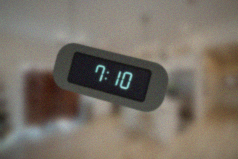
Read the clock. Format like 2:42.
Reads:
7:10
